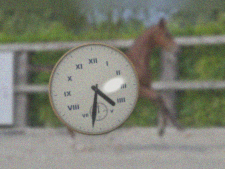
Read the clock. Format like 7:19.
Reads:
4:32
